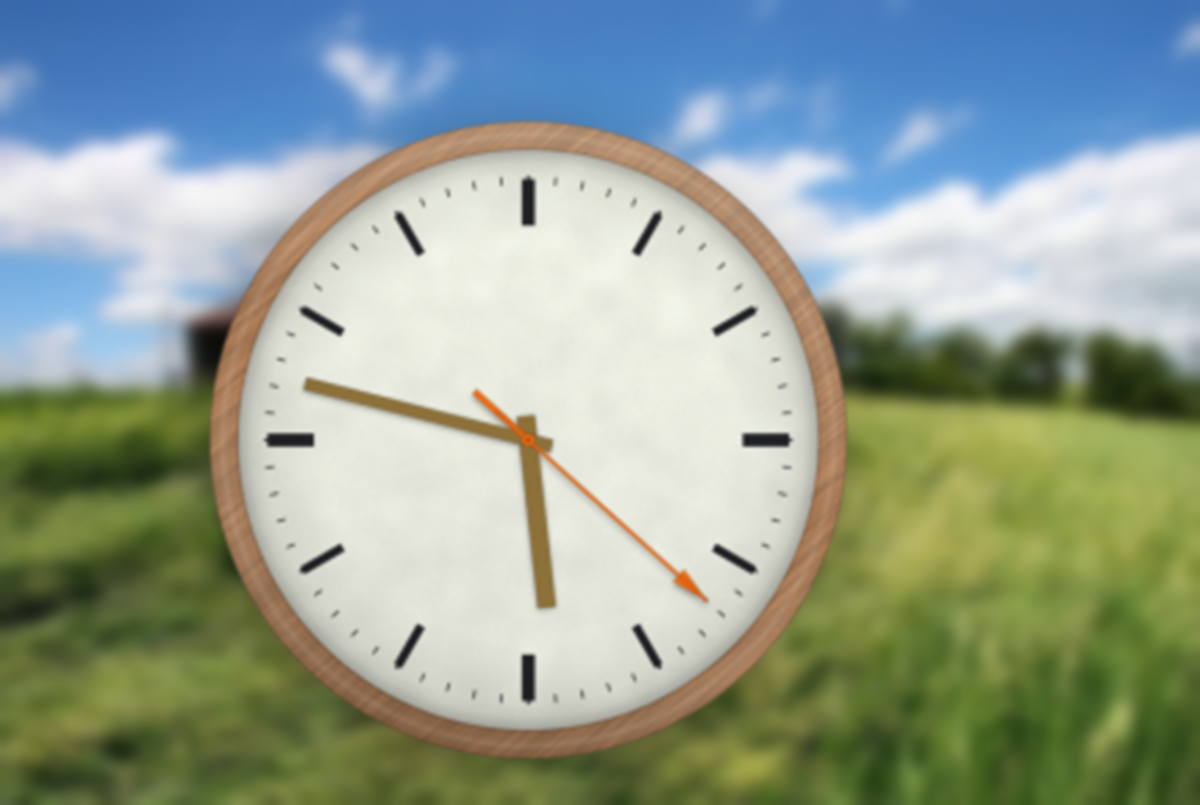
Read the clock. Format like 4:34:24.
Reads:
5:47:22
